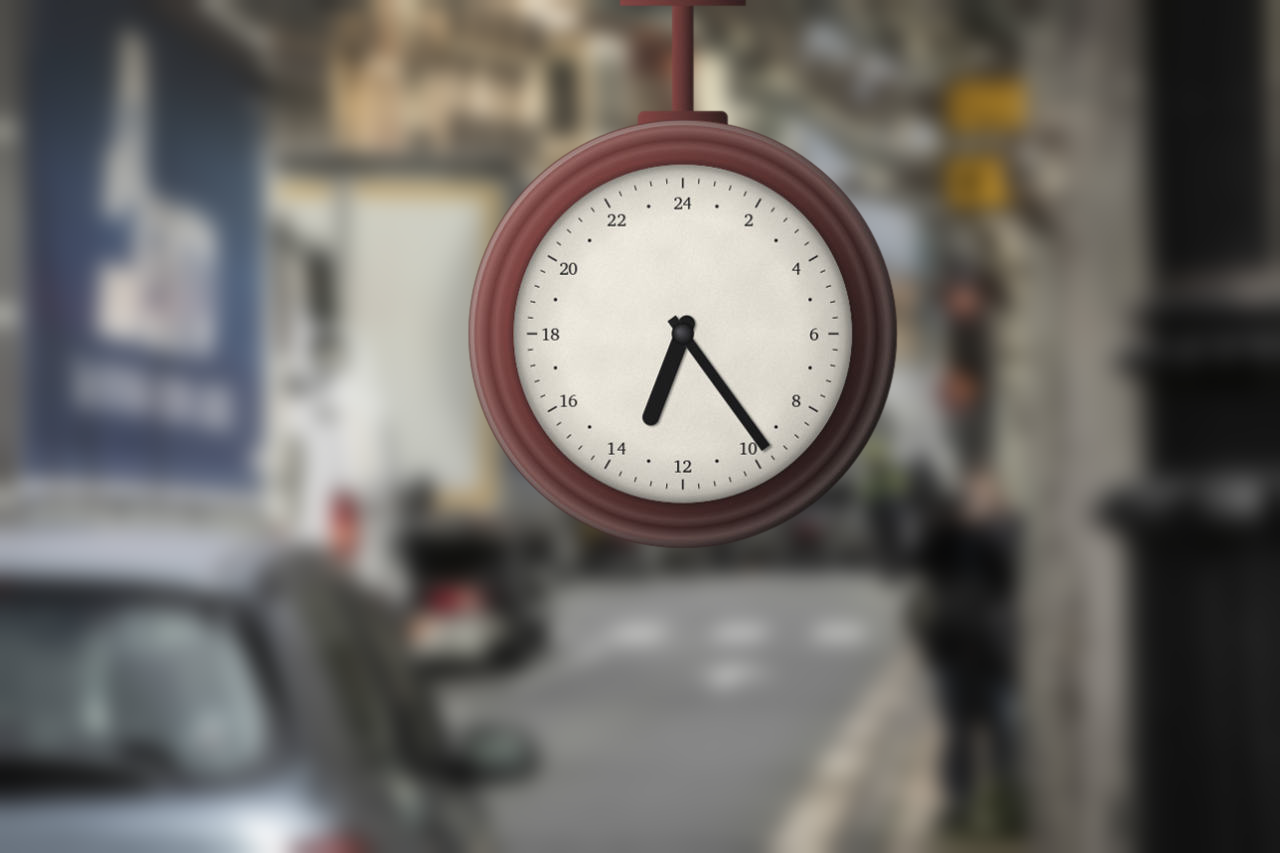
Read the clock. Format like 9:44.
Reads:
13:24
